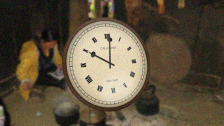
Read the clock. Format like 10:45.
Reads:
10:01
